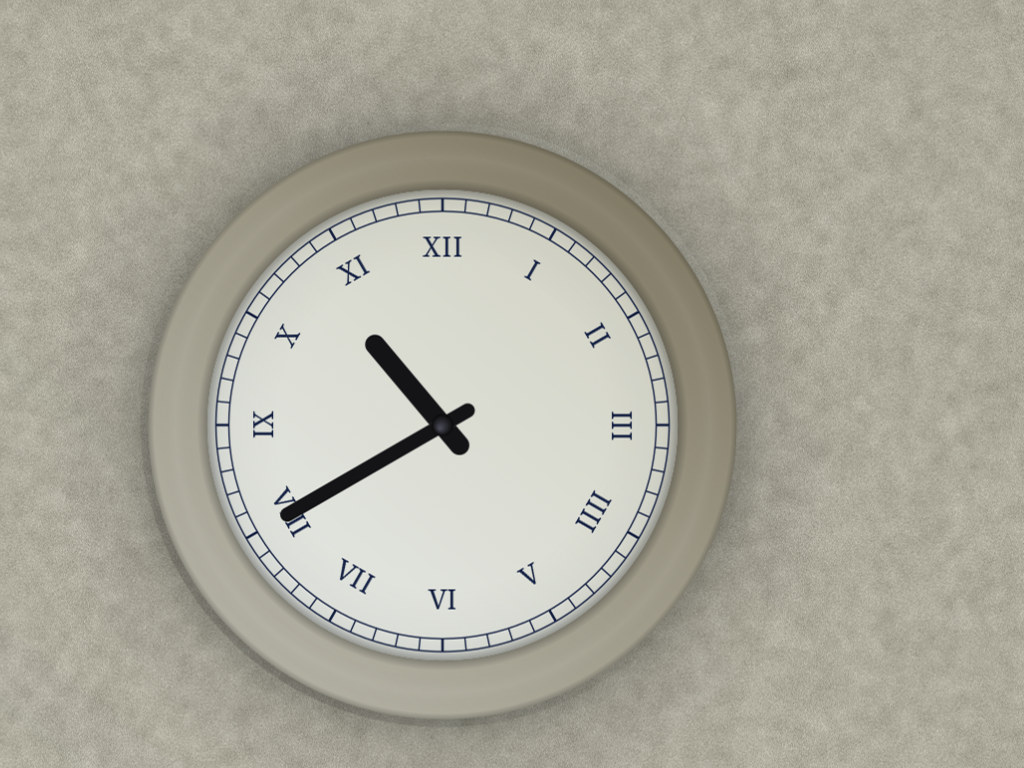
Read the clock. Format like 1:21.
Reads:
10:40
